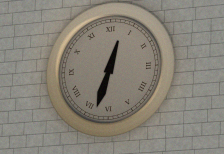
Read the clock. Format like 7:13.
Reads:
12:33
